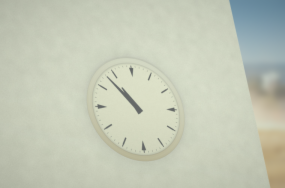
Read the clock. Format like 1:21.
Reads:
10:53
